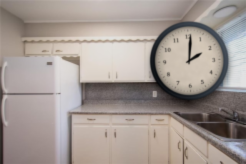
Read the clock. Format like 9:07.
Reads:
2:01
